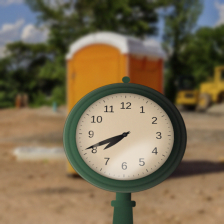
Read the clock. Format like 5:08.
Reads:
7:41
